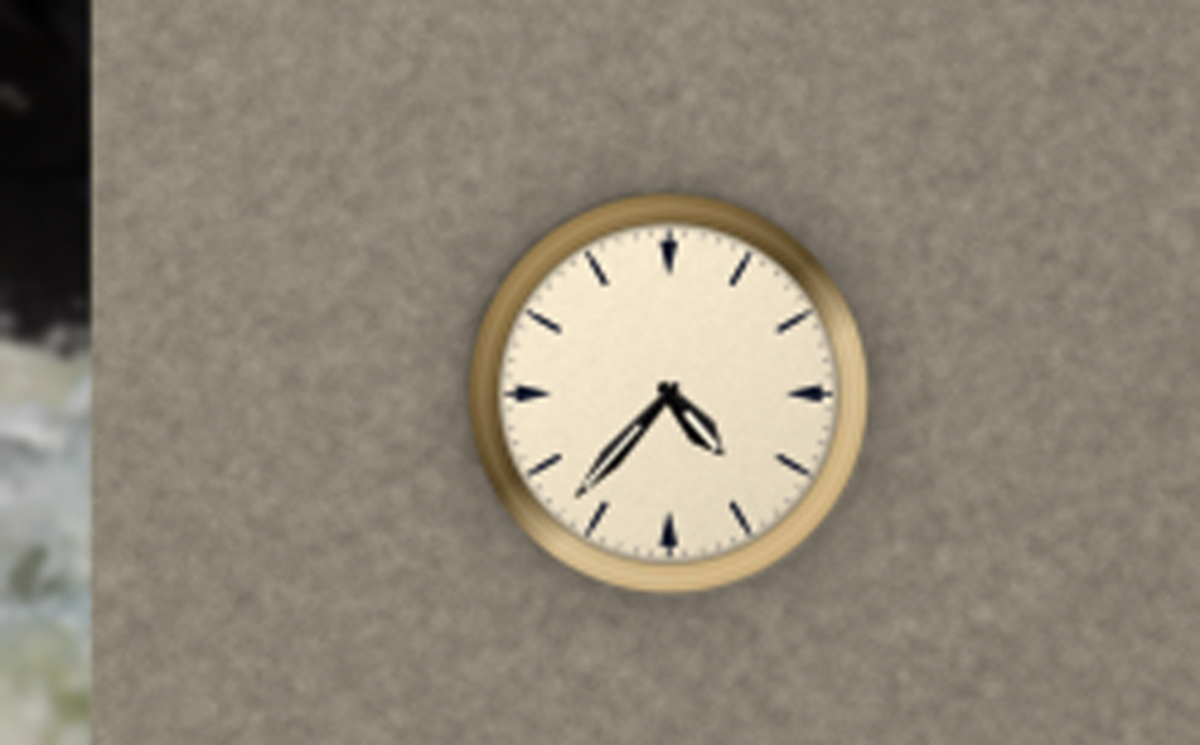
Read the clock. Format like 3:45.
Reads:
4:37
